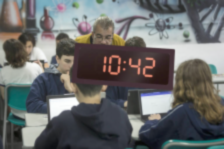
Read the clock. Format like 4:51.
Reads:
10:42
